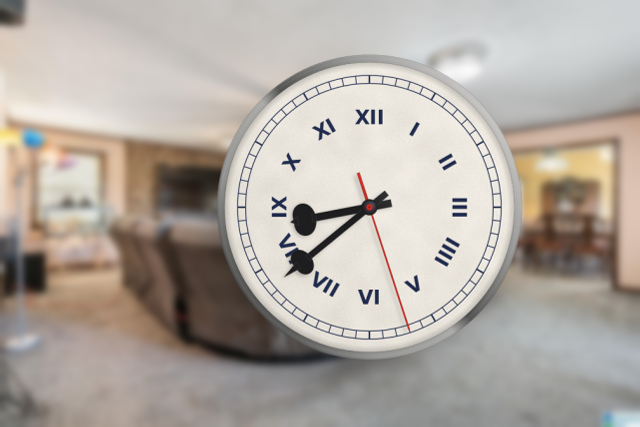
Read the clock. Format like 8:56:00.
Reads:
8:38:27
